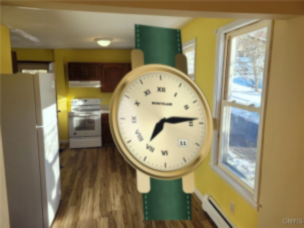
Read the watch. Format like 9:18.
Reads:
7:14
